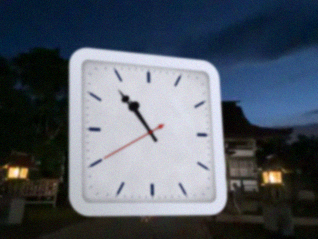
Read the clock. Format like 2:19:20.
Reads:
10:53:40
